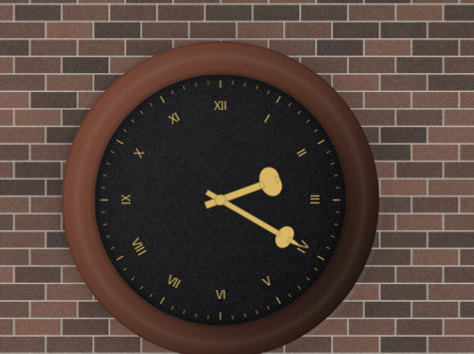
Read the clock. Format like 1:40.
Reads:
2:20
